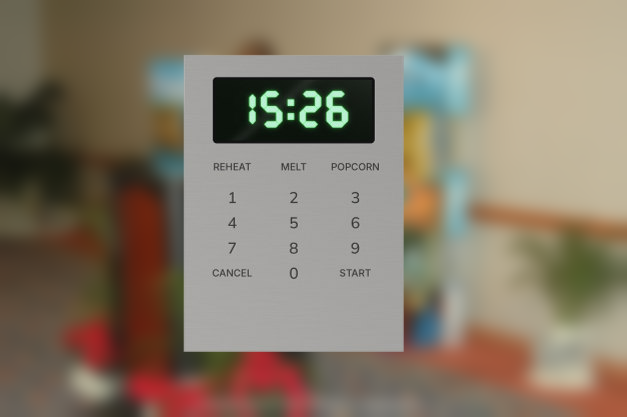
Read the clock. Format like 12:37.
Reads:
15:26
